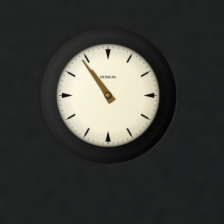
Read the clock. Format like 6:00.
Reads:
10:54
